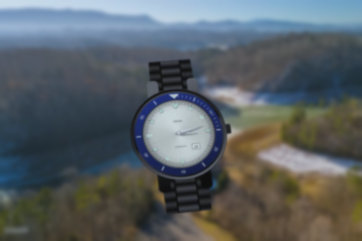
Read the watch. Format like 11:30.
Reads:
3:13
